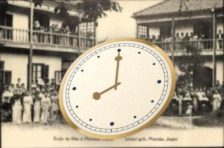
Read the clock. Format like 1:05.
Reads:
8:00
